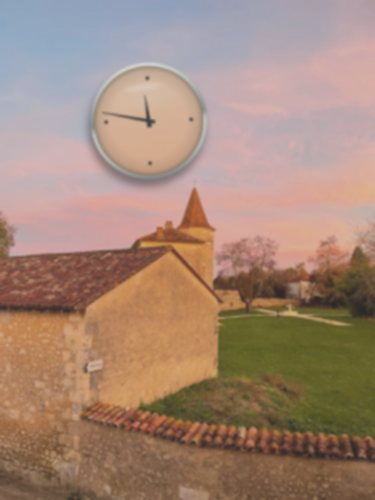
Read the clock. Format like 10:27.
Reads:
11:47
